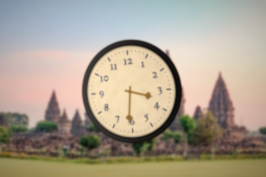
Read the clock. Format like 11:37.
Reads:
3:31
